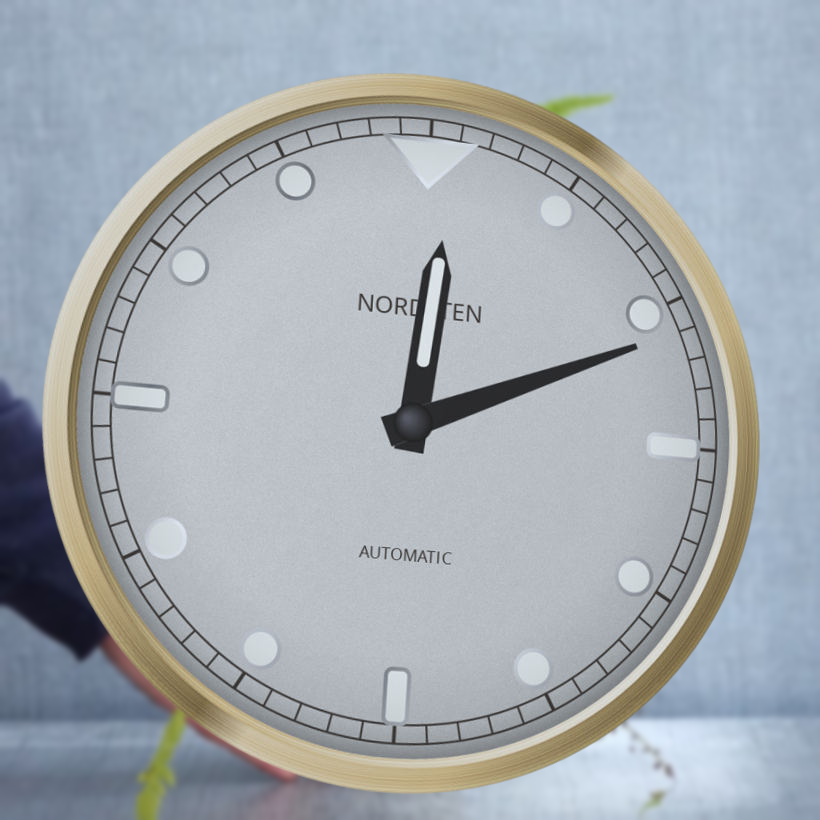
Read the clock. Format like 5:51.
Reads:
12:11
